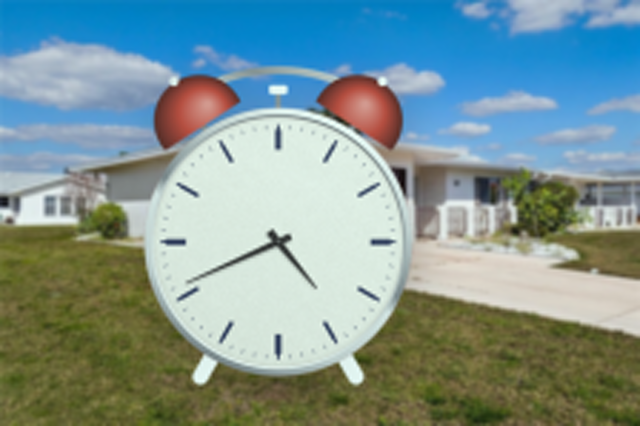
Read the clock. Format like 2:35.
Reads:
4:41
